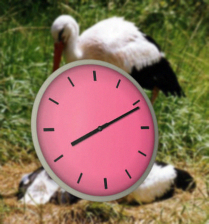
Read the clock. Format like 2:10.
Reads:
8:11
